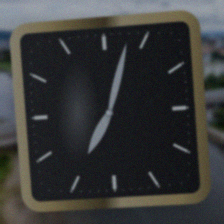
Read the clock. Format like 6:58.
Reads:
7:03
